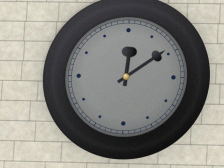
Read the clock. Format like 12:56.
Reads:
12:09
